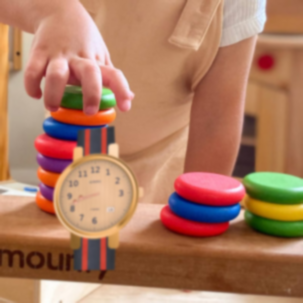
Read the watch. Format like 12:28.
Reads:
8:42
